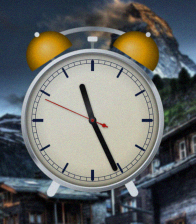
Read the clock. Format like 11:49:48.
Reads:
11:25:49
